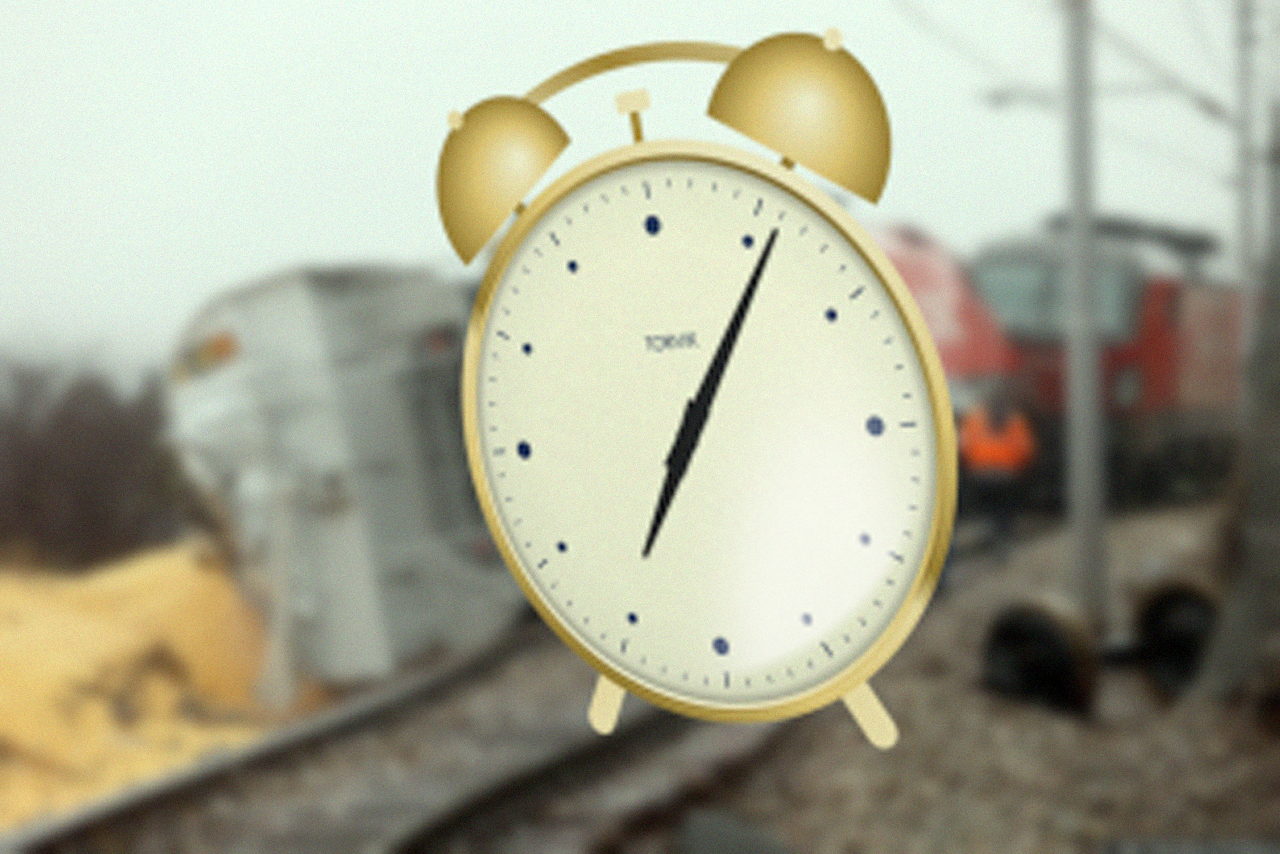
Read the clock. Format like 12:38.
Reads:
7:06
